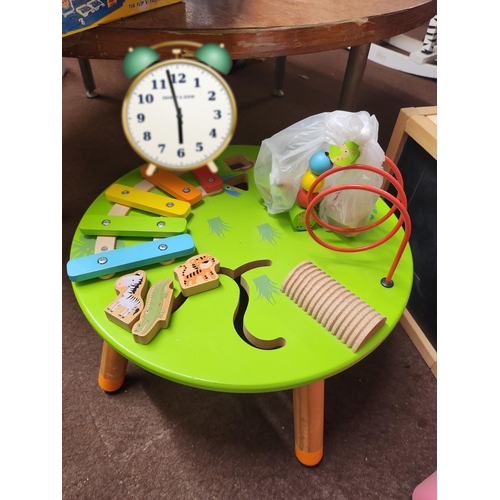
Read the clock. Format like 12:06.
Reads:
5:58
